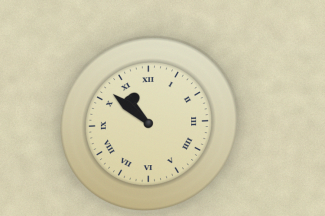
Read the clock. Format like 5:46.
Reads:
10:52
